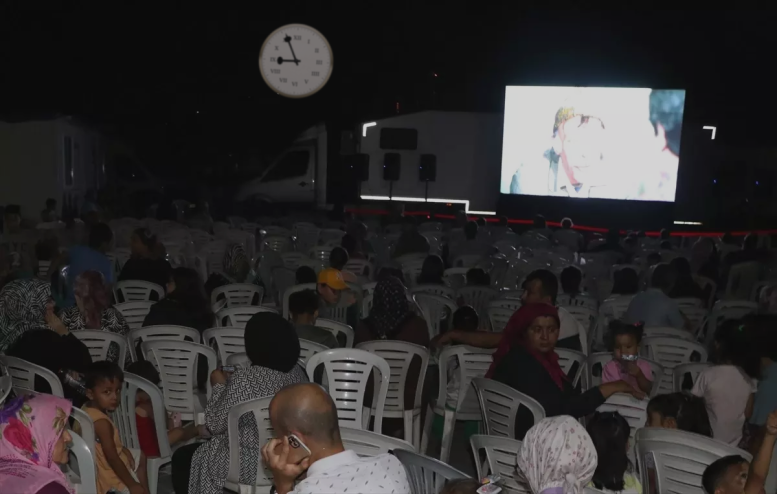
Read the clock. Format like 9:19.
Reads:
8:56
